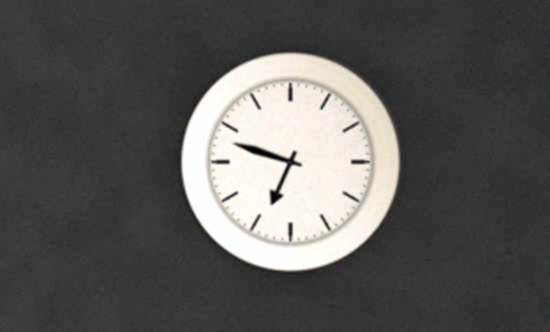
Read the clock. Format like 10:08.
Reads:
6:48
